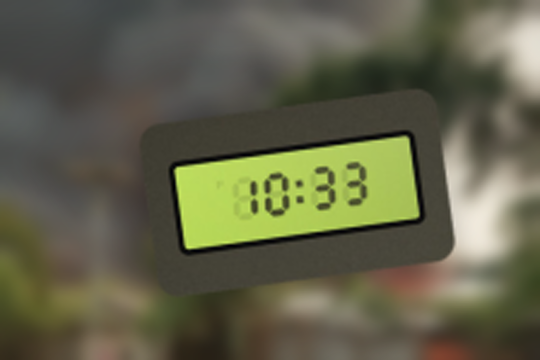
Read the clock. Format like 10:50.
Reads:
10:33
